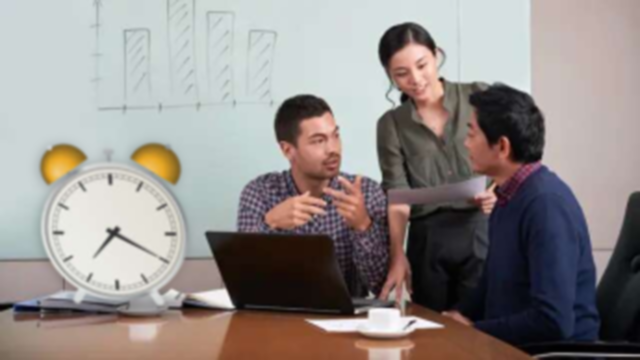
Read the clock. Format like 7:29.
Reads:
7:20
